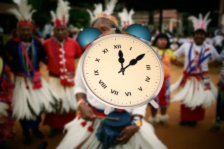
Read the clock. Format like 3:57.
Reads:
12:10
